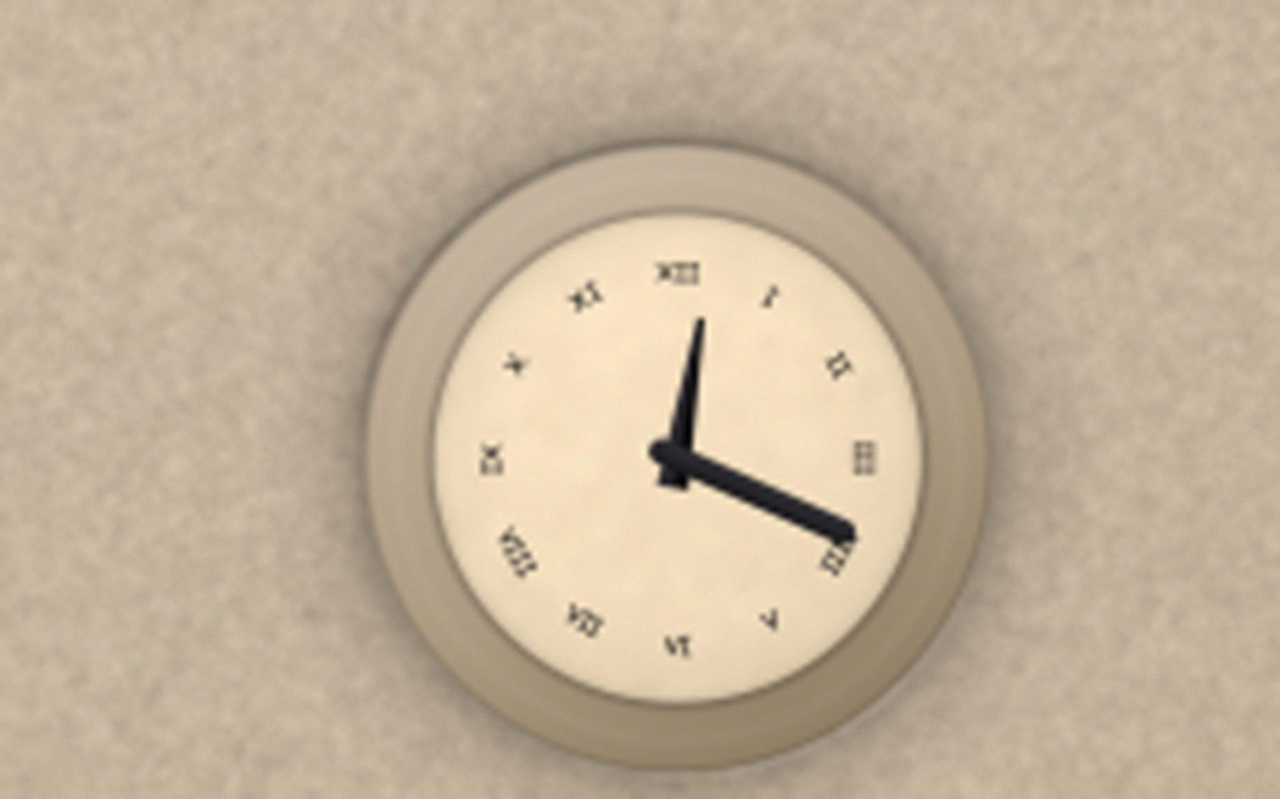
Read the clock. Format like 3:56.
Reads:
12:19
